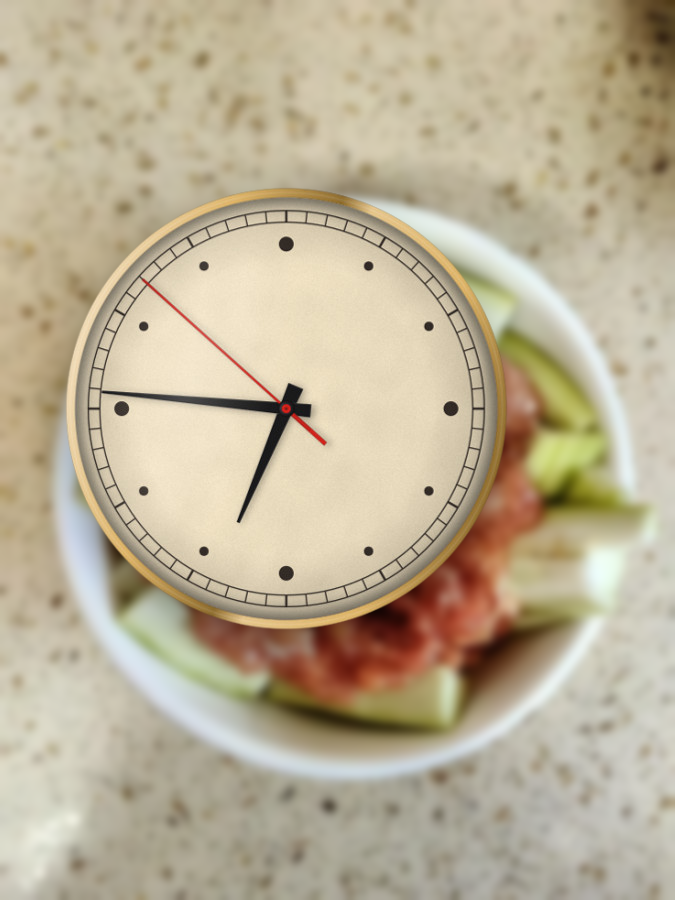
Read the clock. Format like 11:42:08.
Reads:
6:45:52
